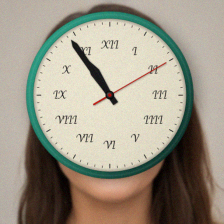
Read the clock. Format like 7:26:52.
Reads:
10:54:10
